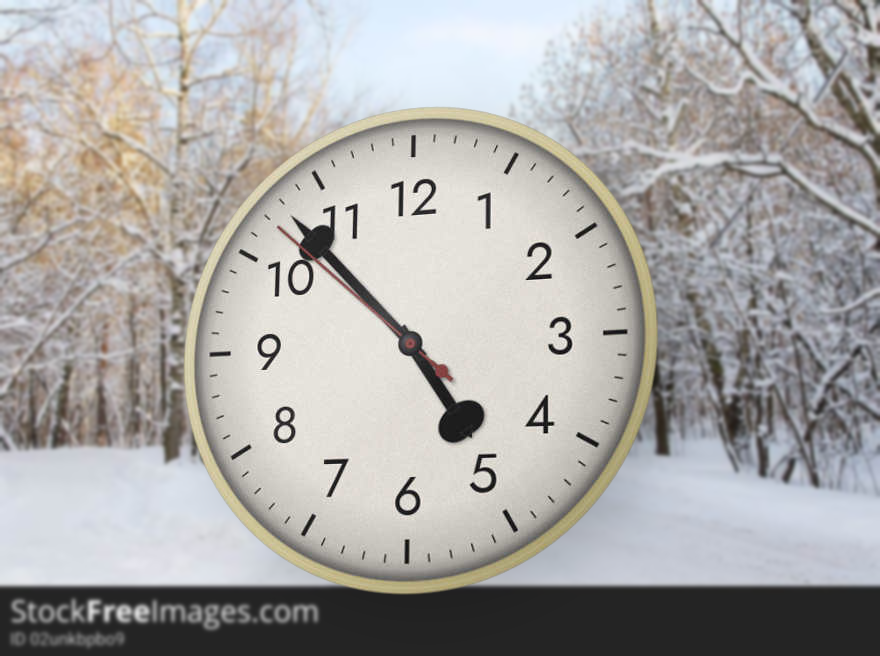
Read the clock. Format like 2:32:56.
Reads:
4:52:52
